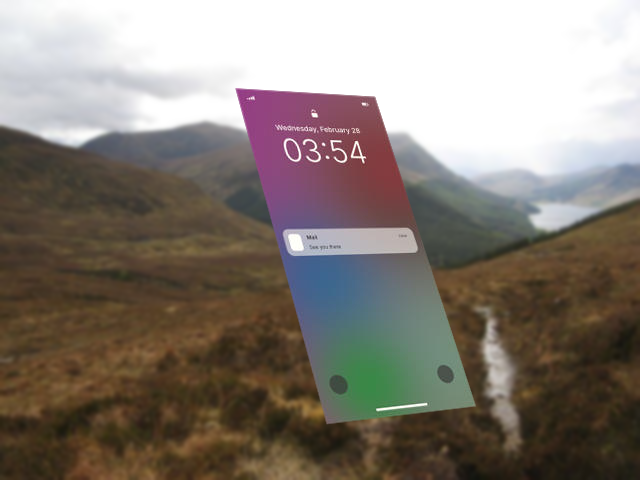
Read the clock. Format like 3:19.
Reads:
3:54
